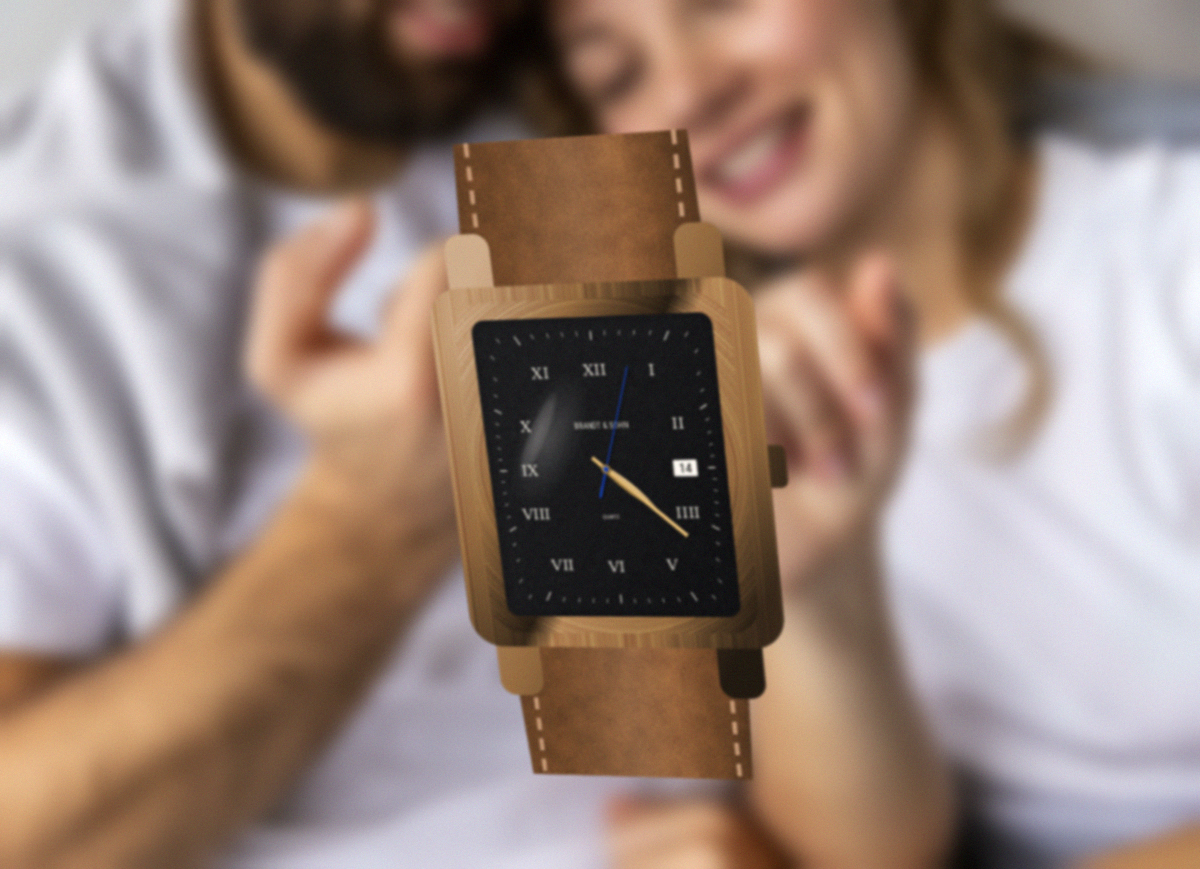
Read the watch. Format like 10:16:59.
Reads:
4:22:03
